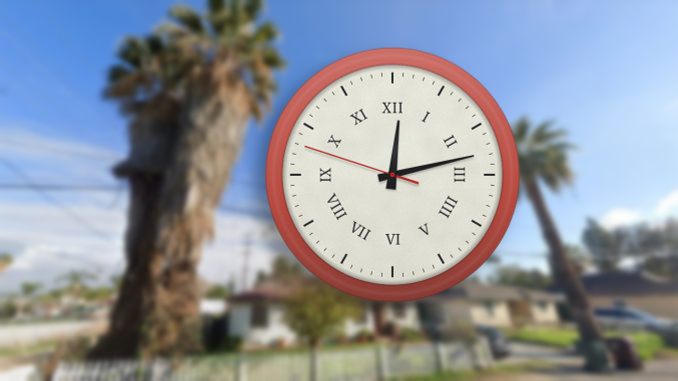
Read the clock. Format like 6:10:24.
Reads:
12:12:48
